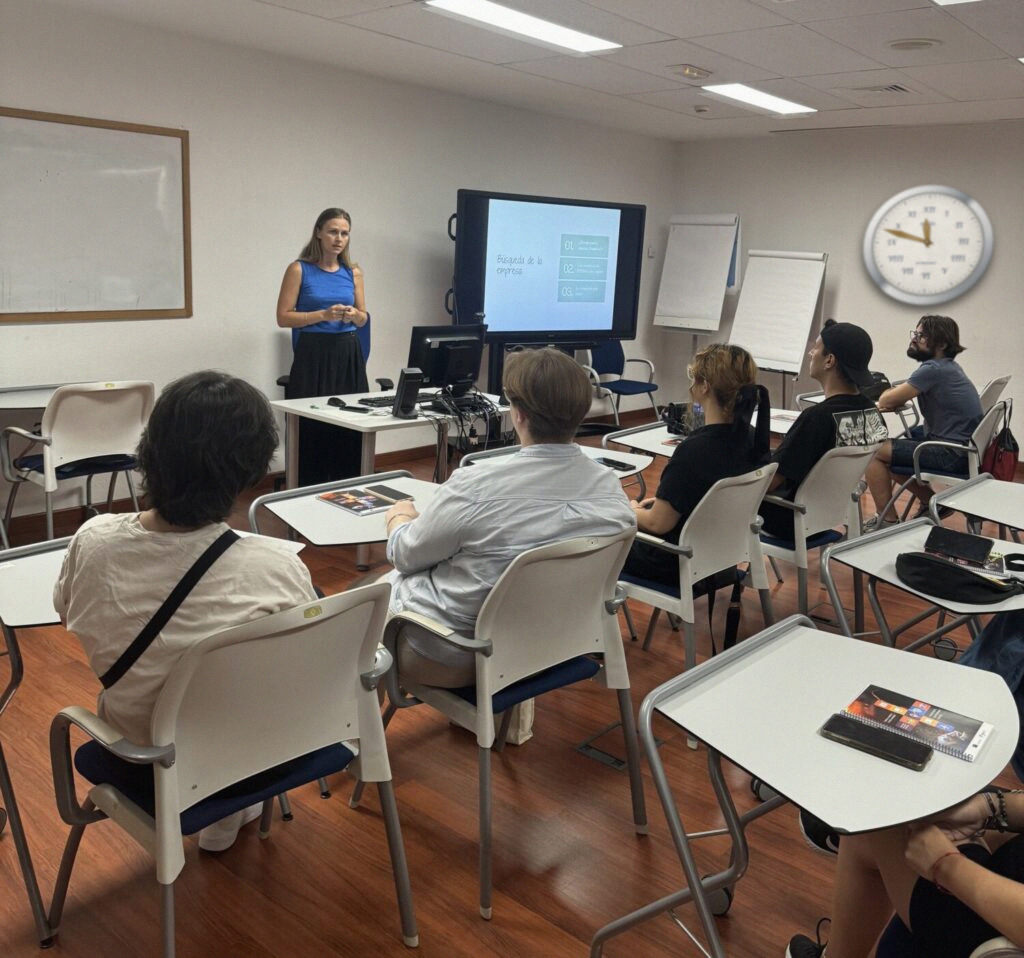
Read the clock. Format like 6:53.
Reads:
11:48
